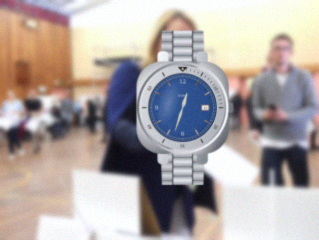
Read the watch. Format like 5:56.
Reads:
12:33
